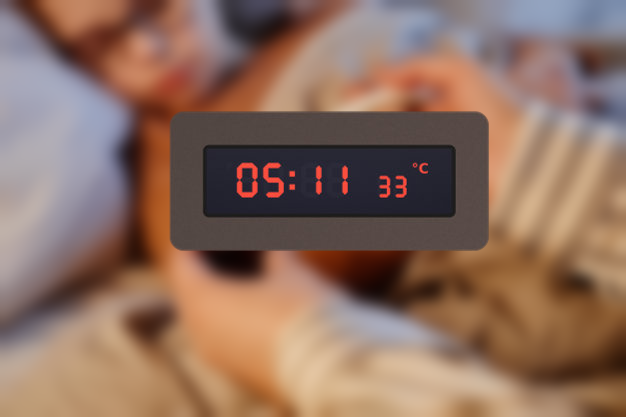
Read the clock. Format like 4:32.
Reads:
5:11
